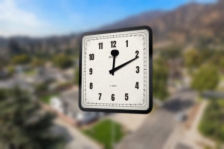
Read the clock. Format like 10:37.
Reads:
12:11
